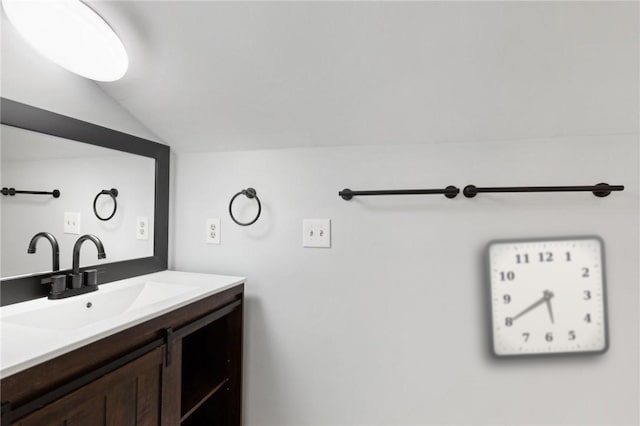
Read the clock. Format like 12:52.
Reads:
5:40
